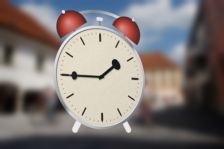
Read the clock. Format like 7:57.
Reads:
1:45
